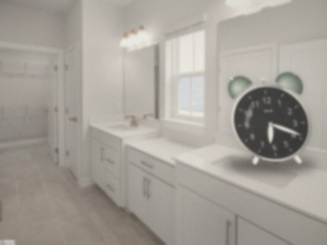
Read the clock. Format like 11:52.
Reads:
6:19
